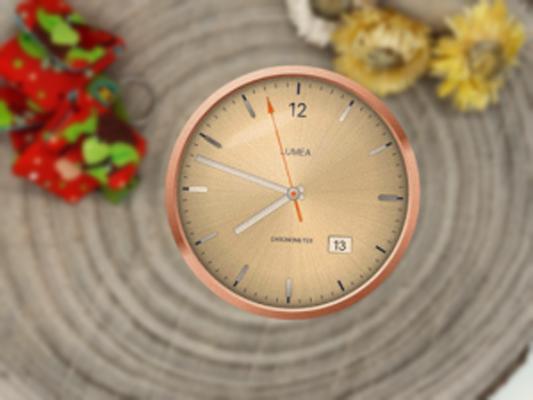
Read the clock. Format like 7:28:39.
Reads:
7:47:57
